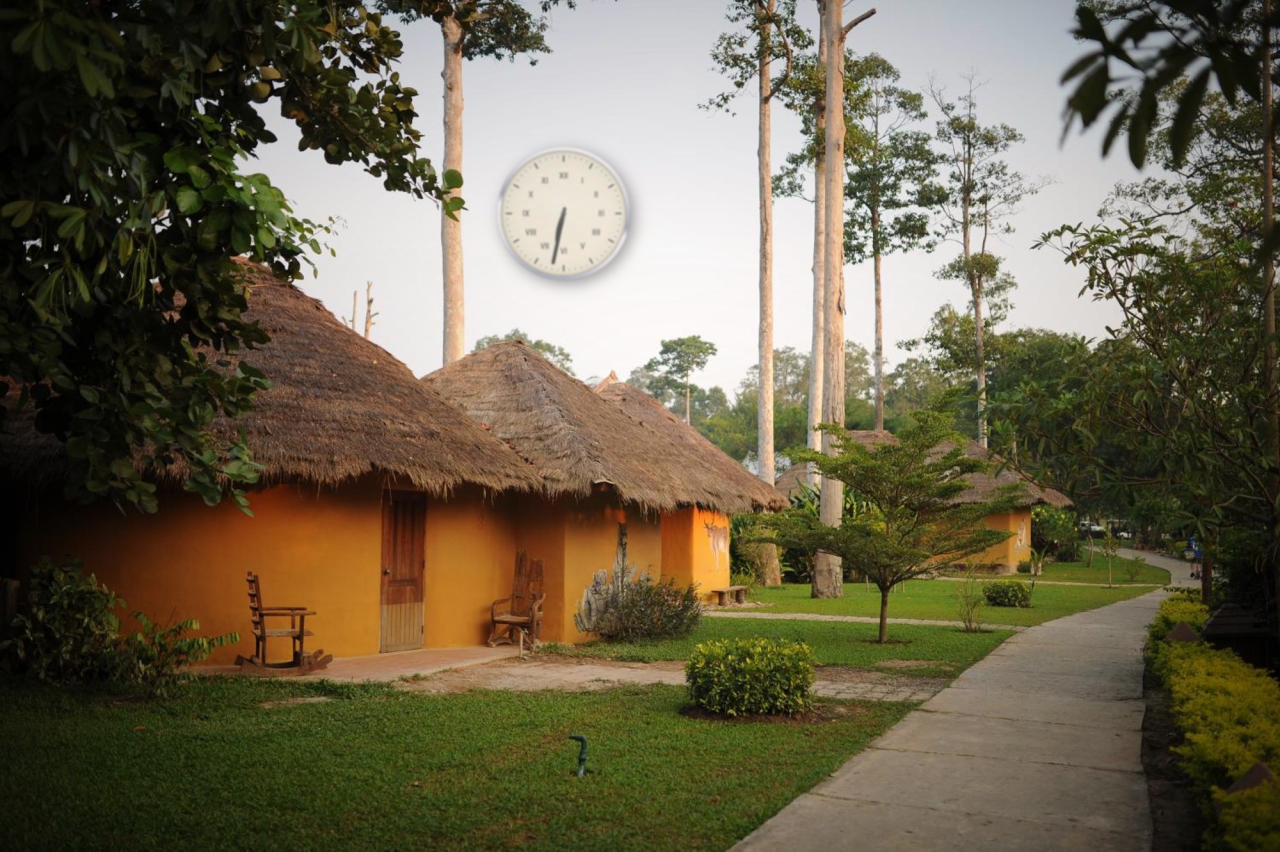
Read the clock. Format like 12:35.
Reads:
6:32
